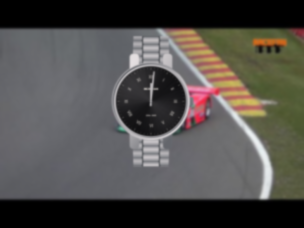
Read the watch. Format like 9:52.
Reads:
12:01
